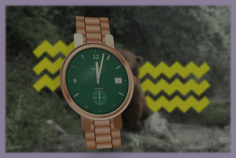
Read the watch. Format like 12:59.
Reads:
12:03
